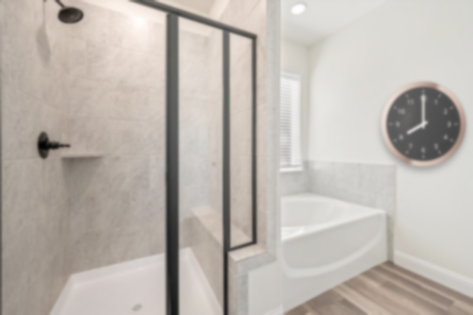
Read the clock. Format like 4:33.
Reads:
8:00
